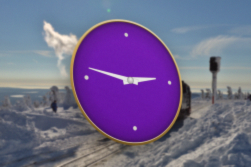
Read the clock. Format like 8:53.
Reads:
2:47
